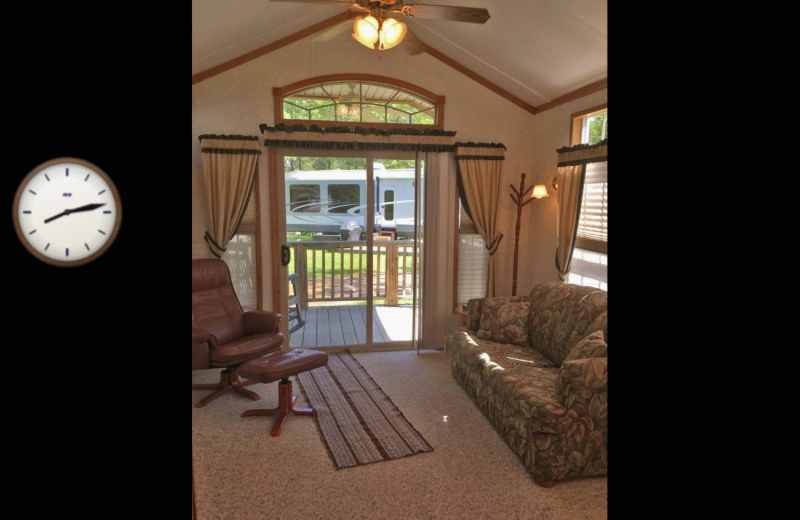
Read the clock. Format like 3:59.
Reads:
8:13
